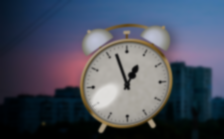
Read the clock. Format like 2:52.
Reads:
12:57
